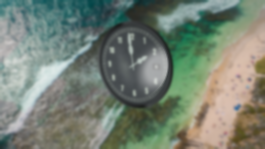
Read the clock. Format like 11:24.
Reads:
1:59
